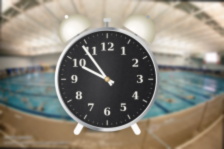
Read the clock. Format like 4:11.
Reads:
9:54
